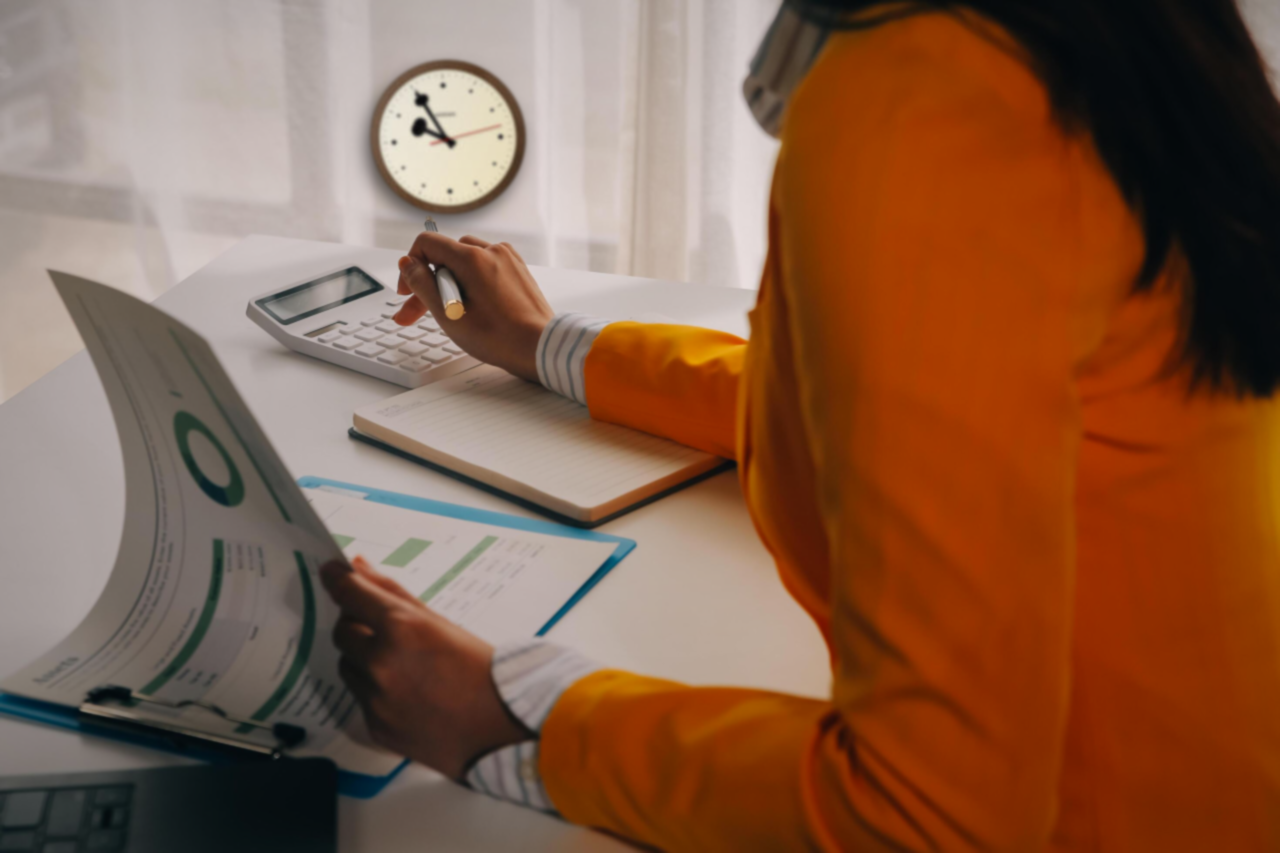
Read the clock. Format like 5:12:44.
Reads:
9:55:13
